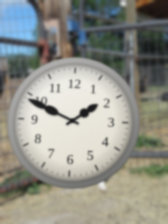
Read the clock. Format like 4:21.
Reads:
1:49
